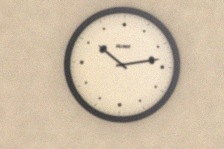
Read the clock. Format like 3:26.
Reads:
10:13
